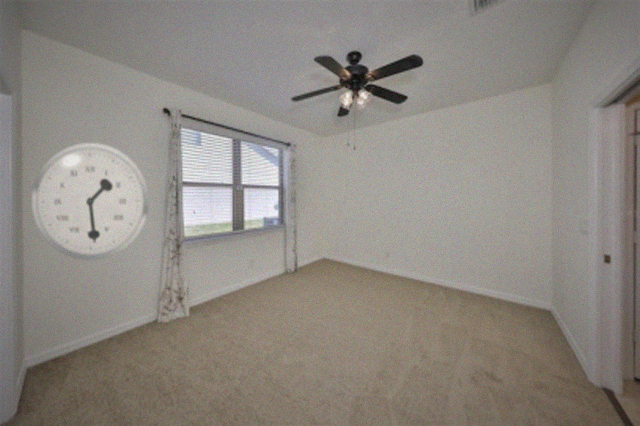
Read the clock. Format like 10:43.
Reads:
1:29
